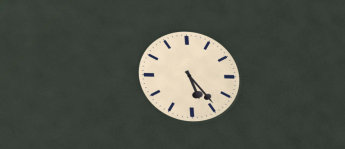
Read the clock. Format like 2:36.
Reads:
5:24
